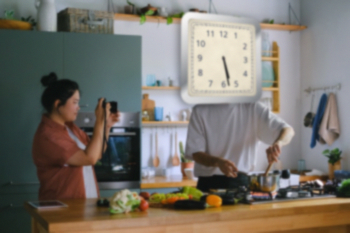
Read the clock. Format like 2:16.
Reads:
5:28
